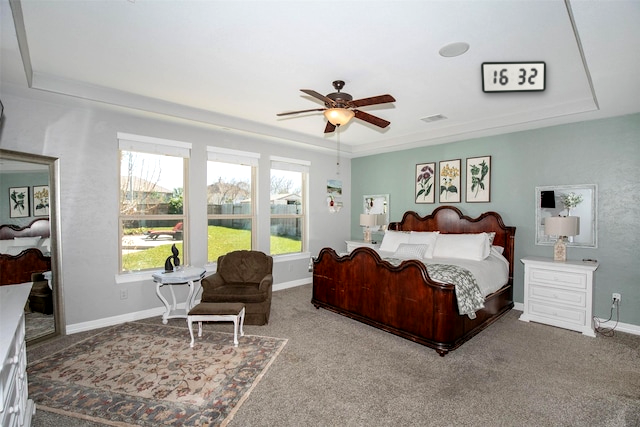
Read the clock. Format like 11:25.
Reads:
16:32
